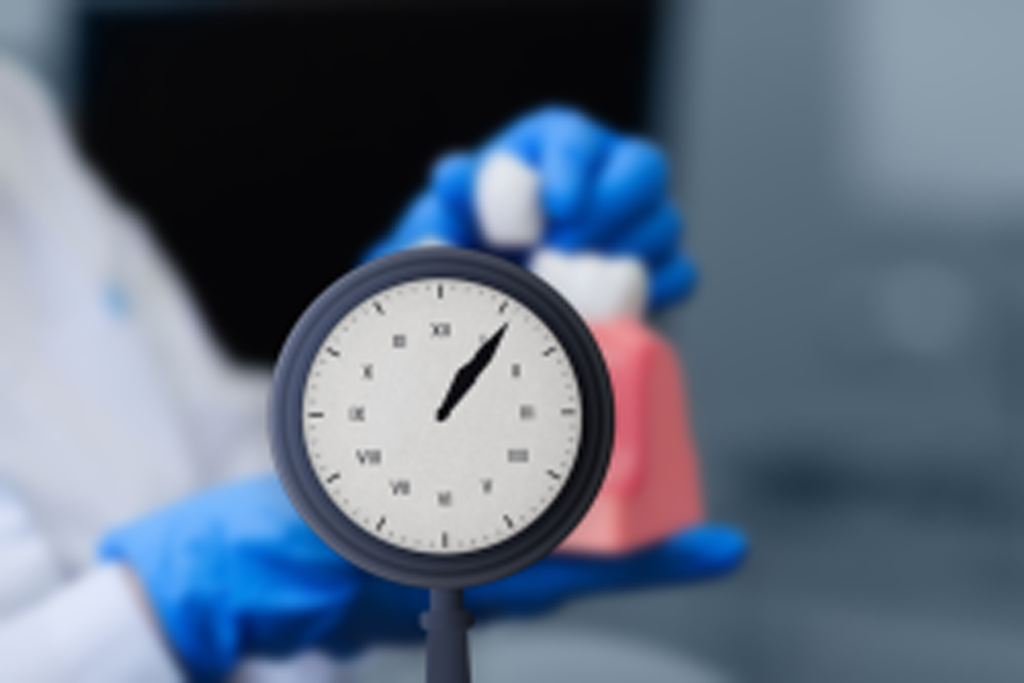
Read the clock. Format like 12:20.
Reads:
1:06
